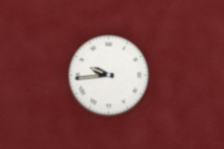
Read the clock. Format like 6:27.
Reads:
9:44
